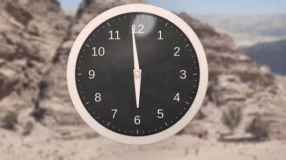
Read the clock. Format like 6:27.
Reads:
5:59
